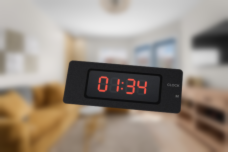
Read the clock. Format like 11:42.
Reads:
1:34
